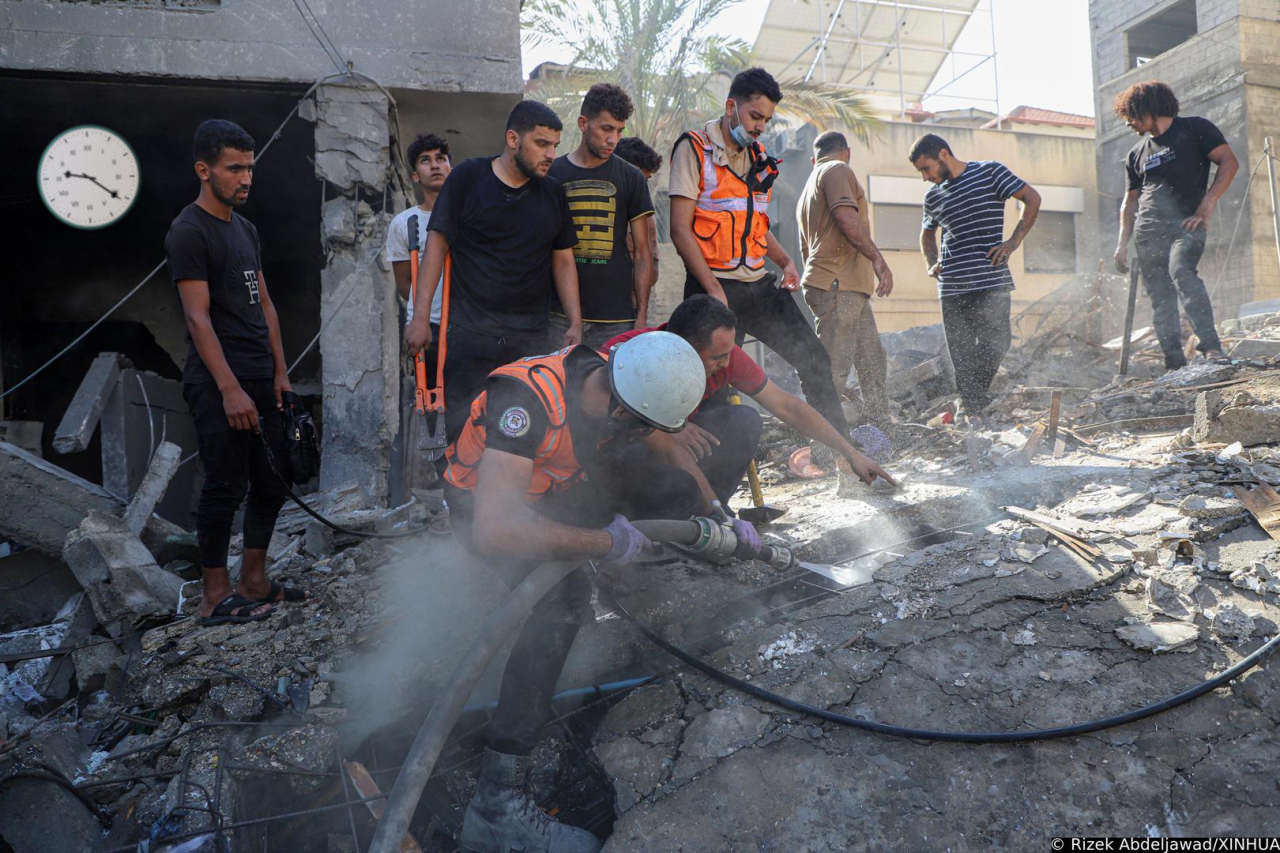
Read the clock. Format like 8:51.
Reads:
9:21
